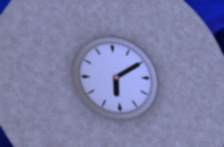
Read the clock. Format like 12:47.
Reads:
6:10
